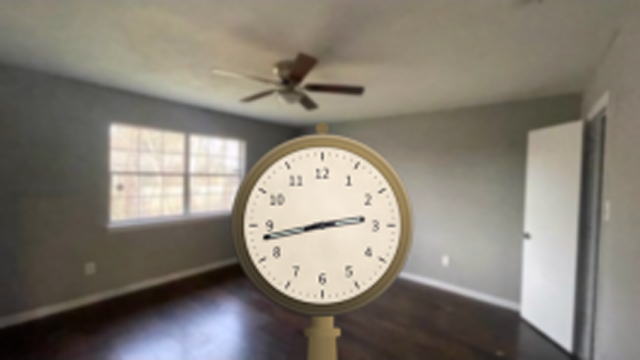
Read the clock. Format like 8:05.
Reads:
2:43
